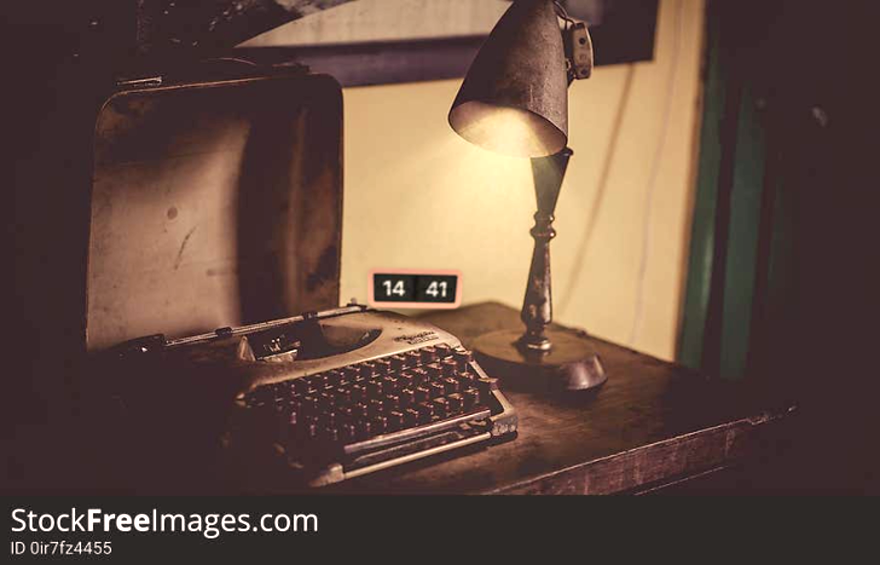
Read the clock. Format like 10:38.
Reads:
14:41
